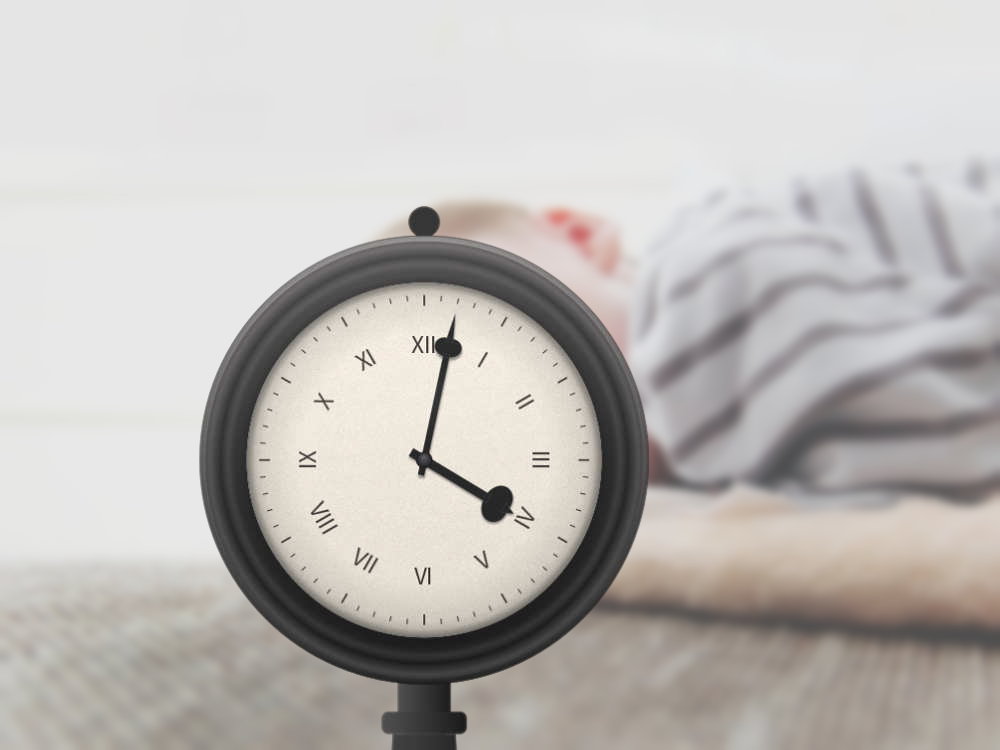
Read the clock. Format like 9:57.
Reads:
4:02
